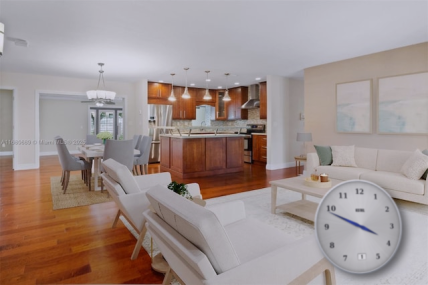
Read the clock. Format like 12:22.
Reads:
3:49
